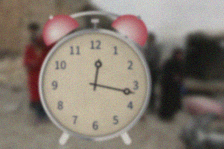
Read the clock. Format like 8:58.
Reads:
12:17
